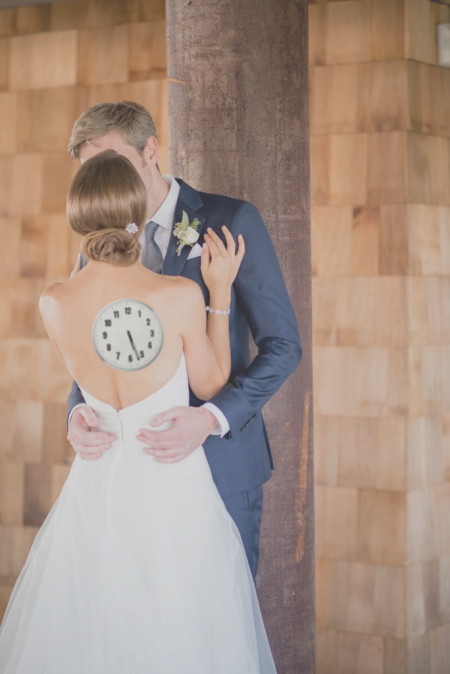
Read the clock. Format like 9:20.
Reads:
5:27
